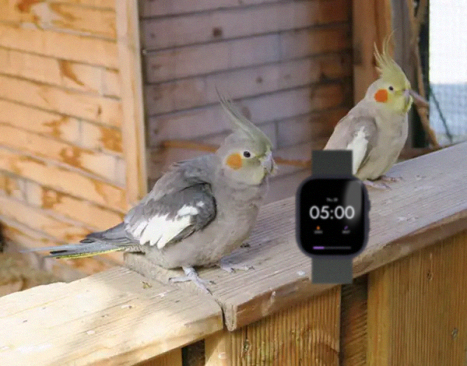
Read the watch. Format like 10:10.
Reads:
5:00
